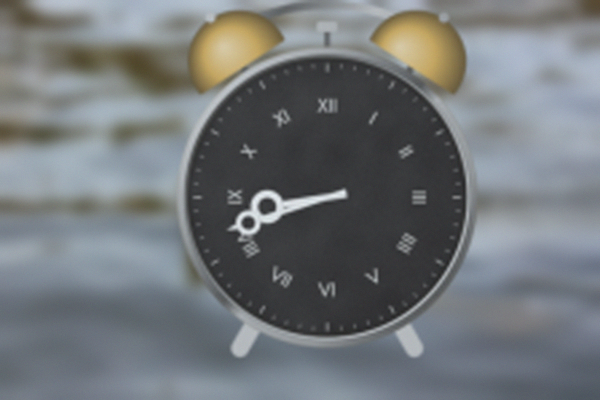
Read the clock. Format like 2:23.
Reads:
8:42
